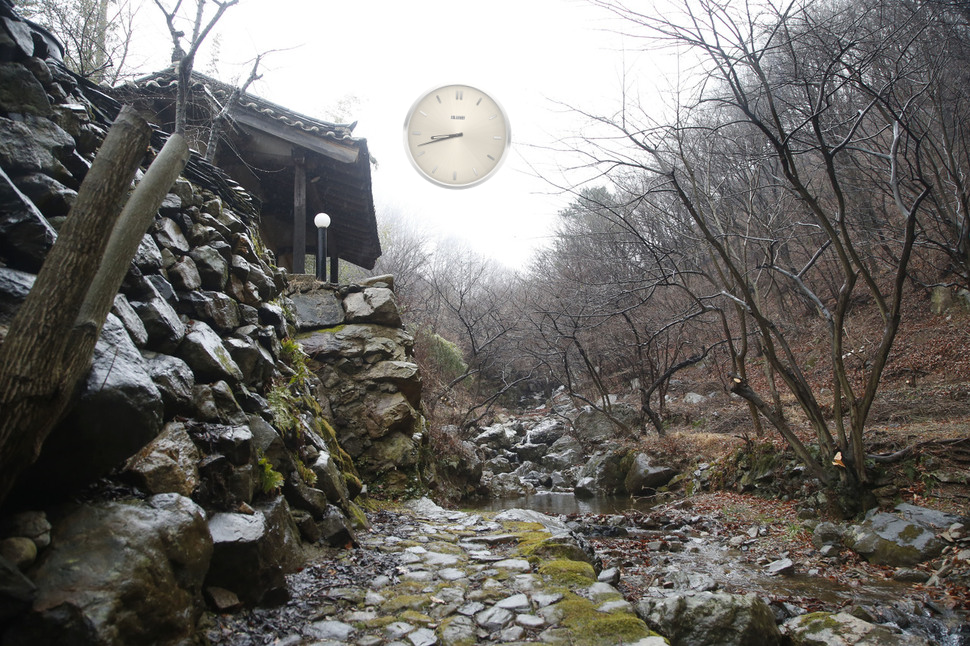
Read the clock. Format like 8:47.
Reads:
8:42
